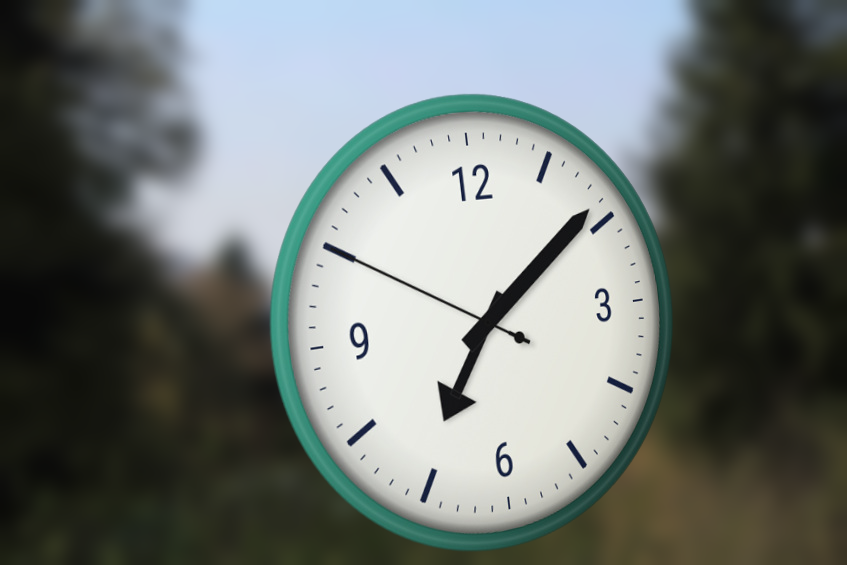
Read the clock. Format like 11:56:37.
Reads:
7:08:50
